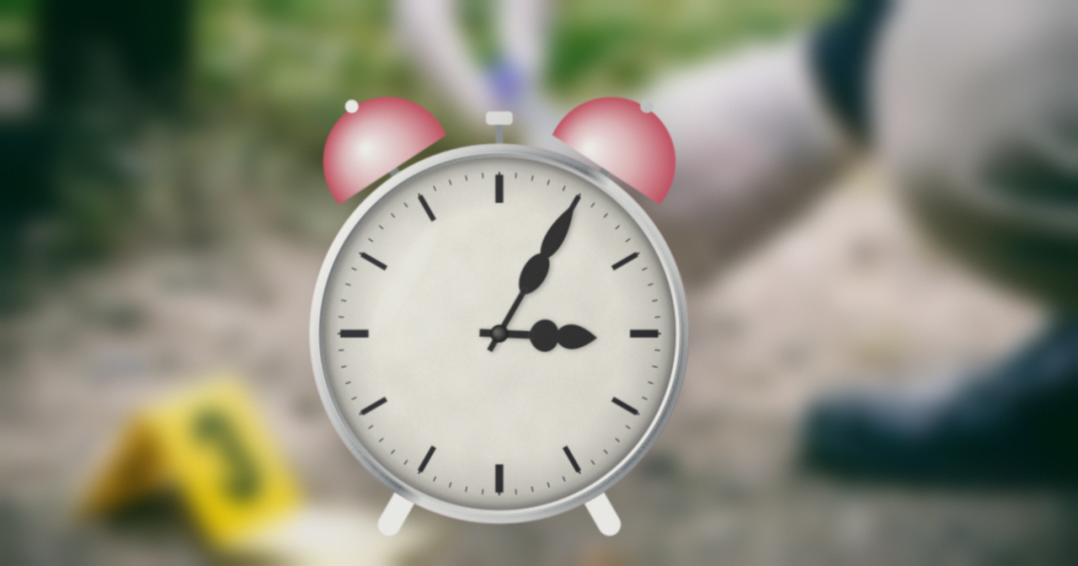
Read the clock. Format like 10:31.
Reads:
3:05
